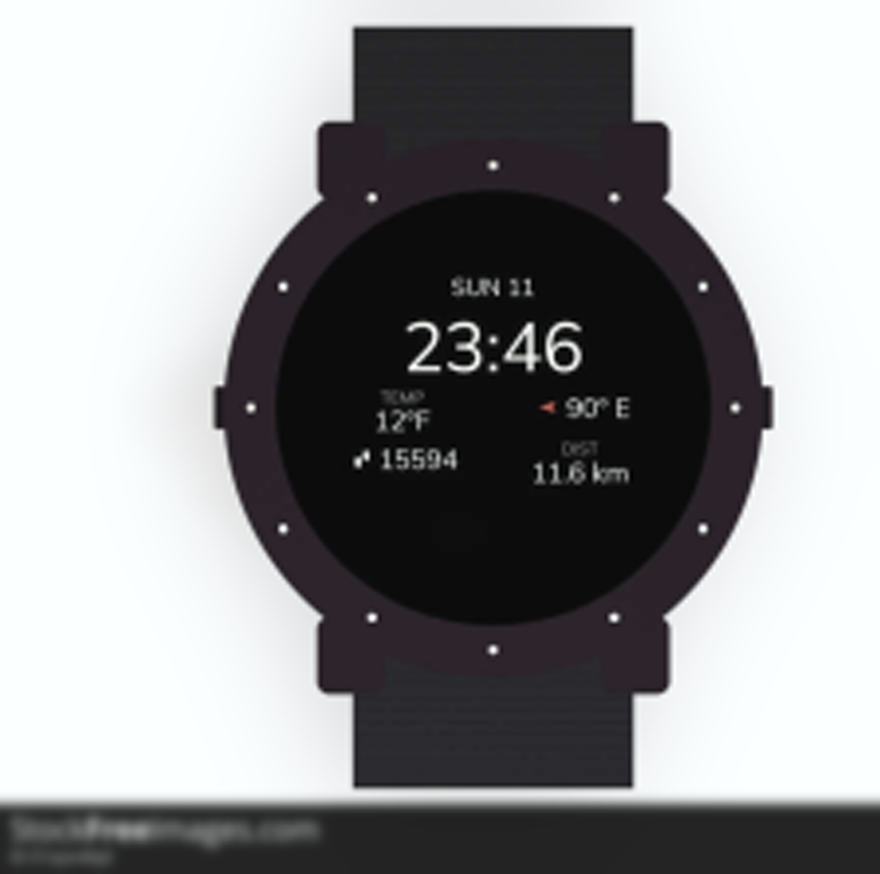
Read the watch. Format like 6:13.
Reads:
23:46
